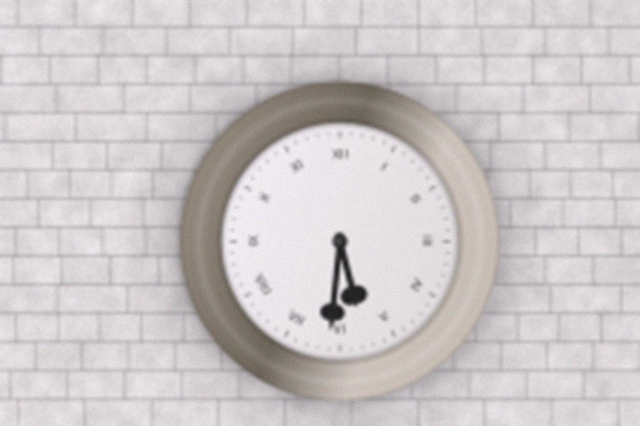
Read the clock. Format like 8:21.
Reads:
5:31
